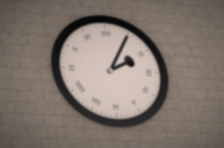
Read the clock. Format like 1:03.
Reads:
2:05
